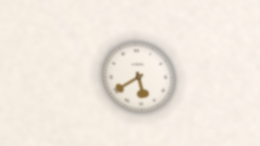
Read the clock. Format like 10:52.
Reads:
5:40
